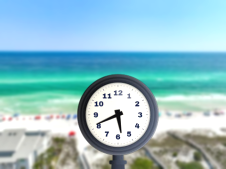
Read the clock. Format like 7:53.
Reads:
5:41
